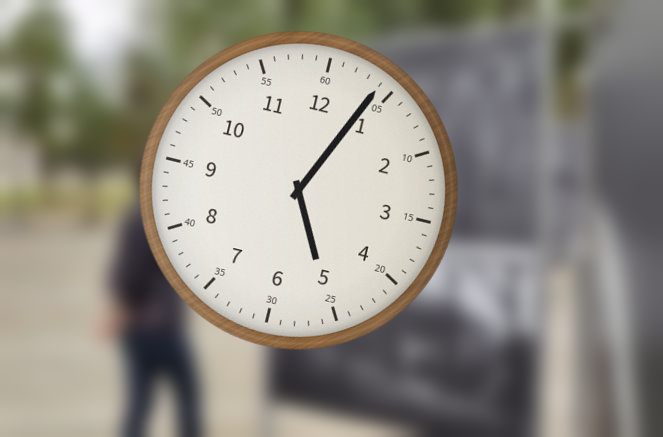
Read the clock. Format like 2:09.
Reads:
5:04
